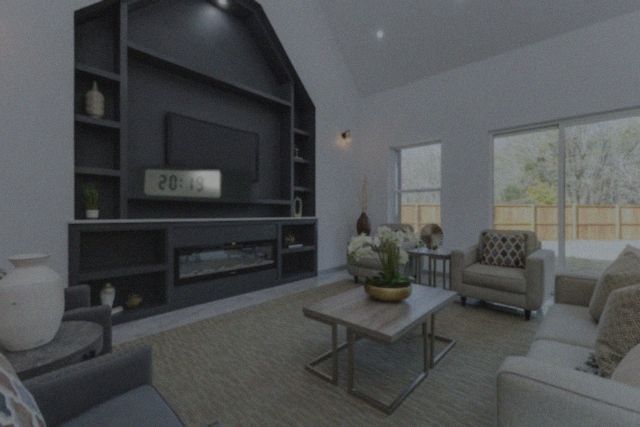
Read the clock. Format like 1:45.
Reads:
20:19
